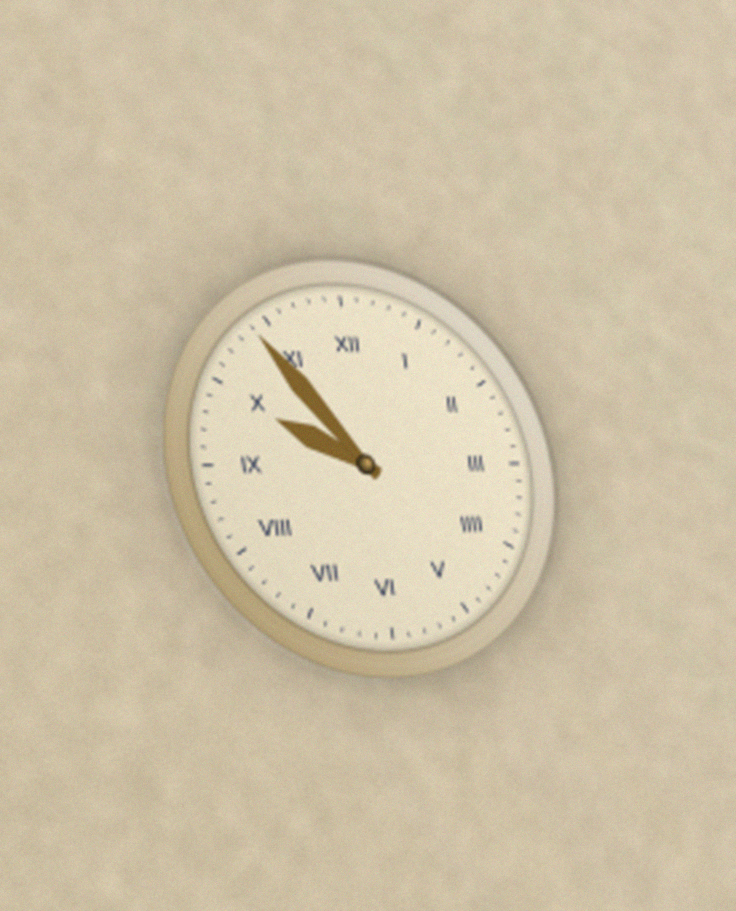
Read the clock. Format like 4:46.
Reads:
9:54
